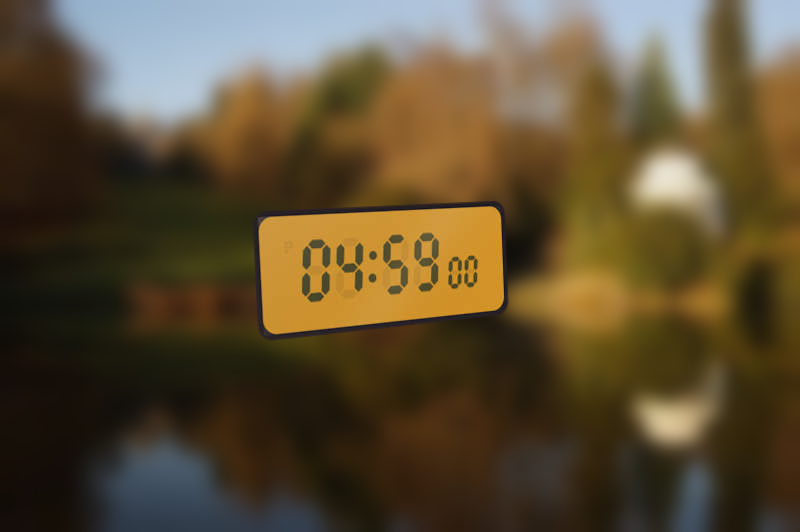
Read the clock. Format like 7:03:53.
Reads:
4:59:00
